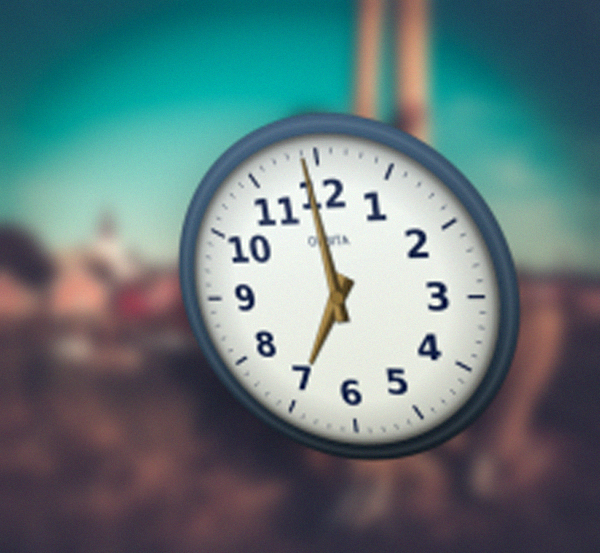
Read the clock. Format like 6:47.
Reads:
6:59
